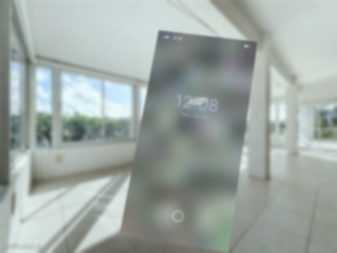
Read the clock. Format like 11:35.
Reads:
12:08
